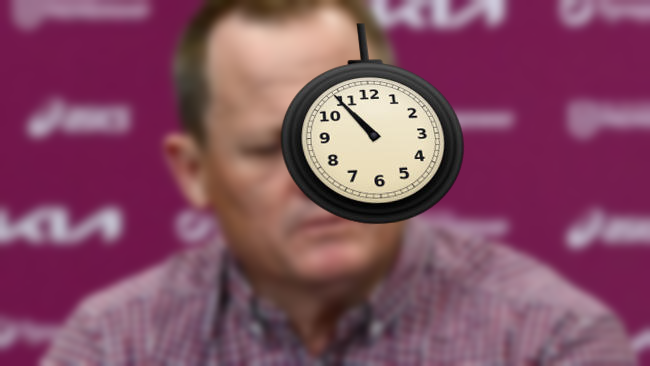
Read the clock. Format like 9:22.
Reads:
10:54
